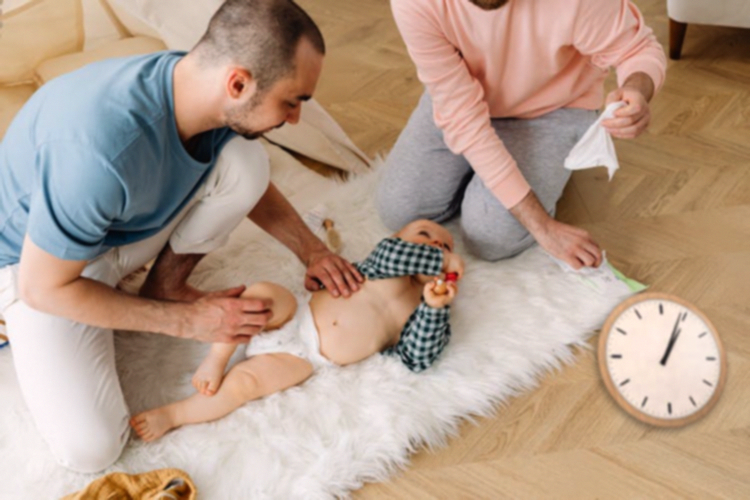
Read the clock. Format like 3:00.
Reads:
1:04
